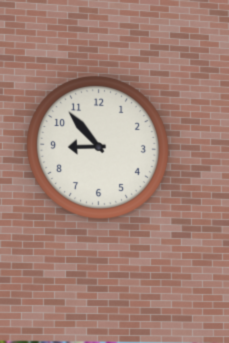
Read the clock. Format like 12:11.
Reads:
8:53
